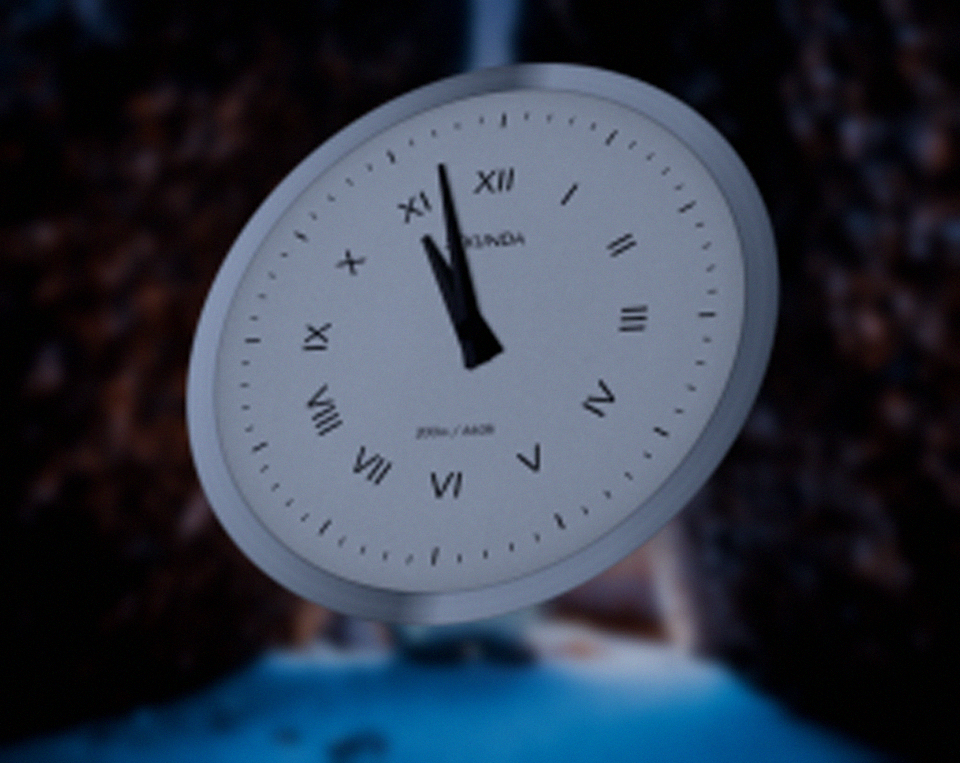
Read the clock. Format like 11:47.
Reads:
10:57
